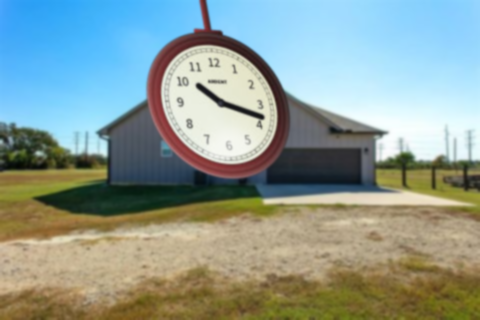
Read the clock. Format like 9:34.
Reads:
10:18
